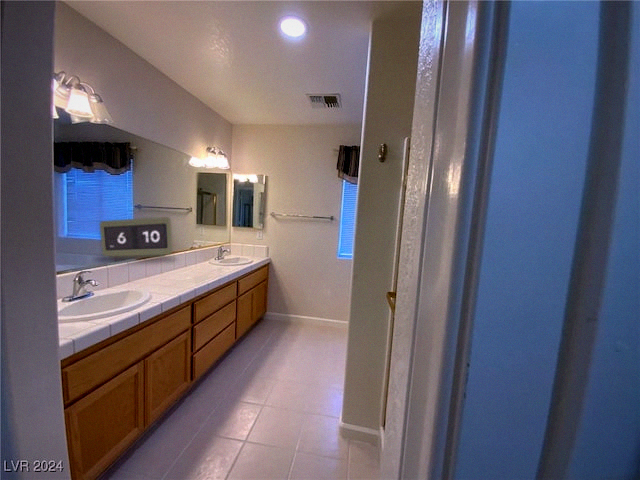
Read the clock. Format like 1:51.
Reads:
6:10
